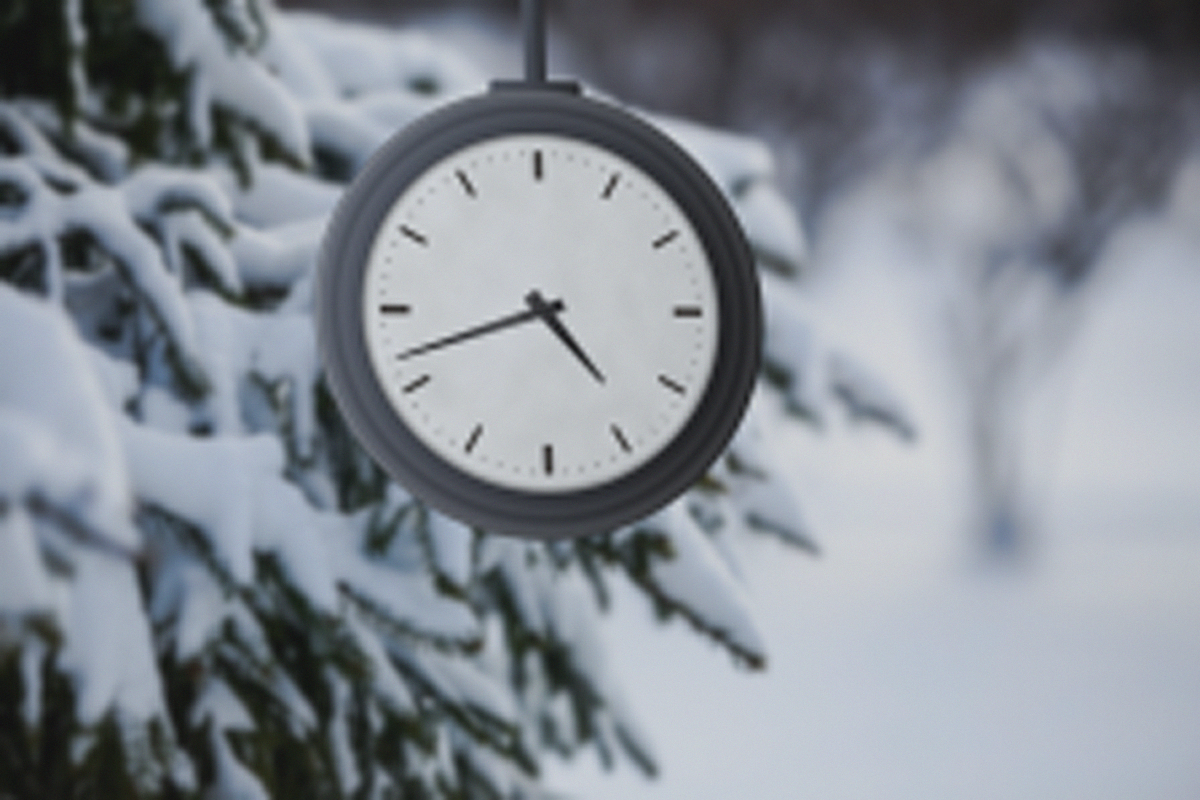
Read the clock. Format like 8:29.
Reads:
4:42
